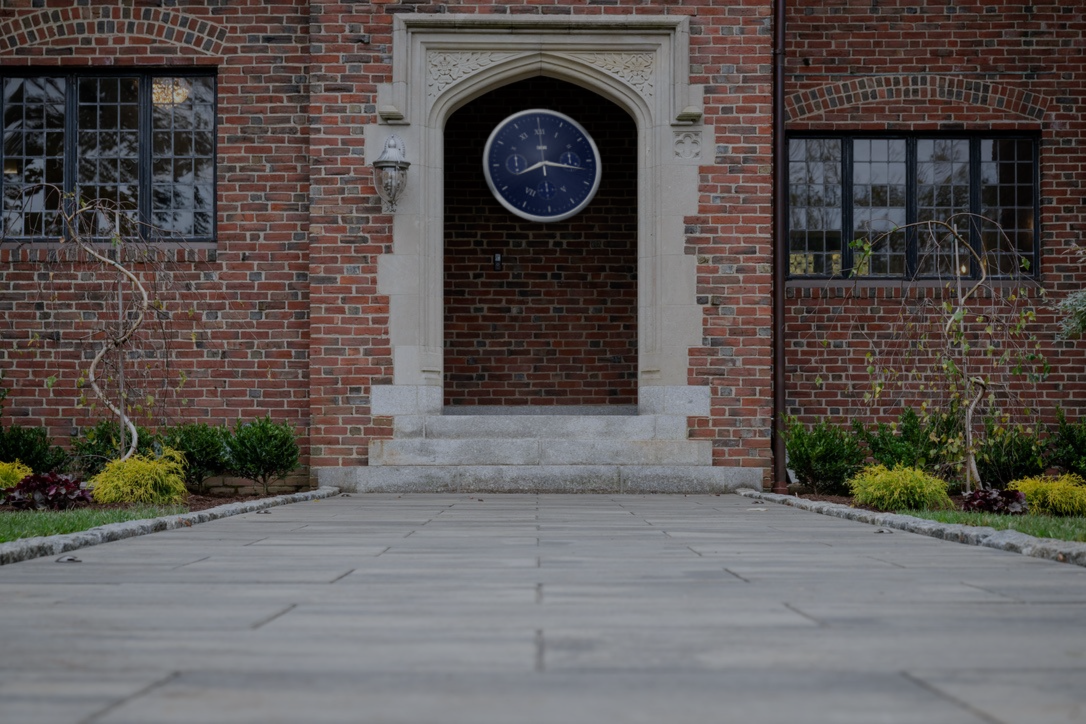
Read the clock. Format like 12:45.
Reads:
8:17
